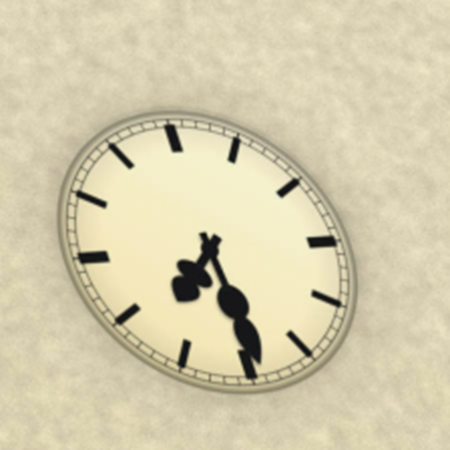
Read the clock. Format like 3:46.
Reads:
7:29
